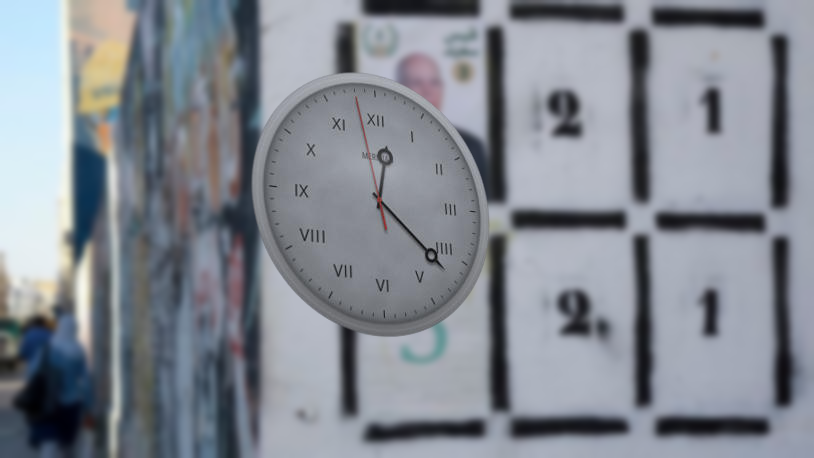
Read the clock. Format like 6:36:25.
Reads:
12:21:58
